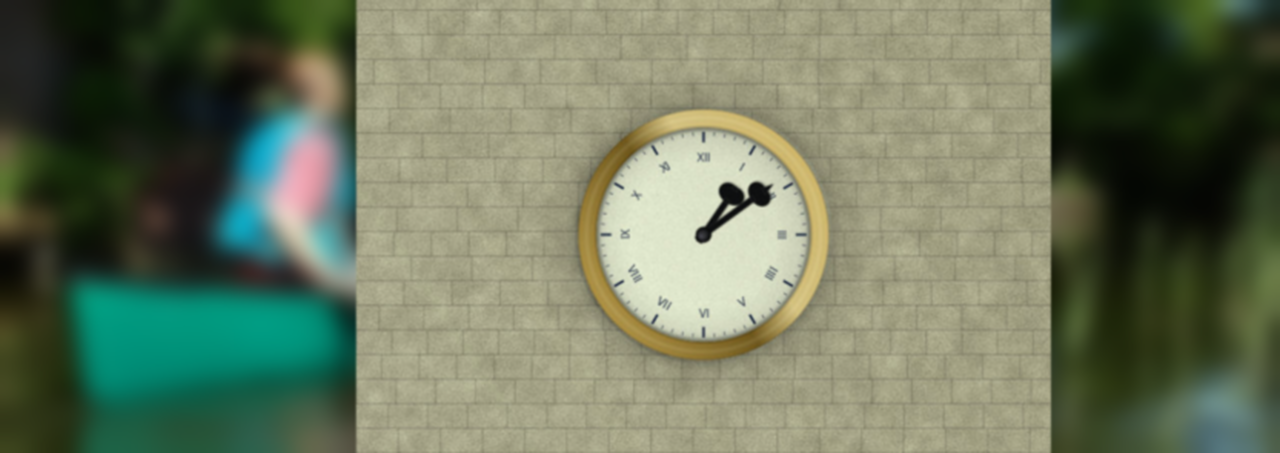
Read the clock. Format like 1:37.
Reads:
1:09
